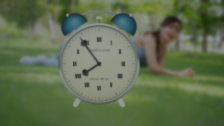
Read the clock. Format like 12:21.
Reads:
7:54
